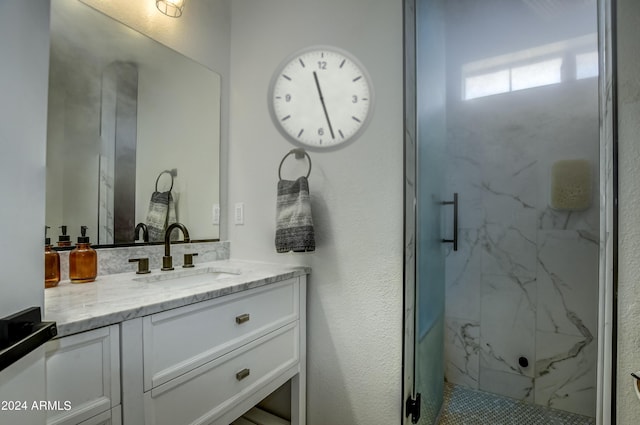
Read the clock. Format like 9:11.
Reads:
11:27
